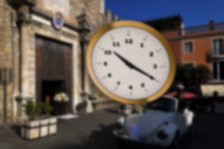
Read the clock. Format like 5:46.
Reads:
10:20
